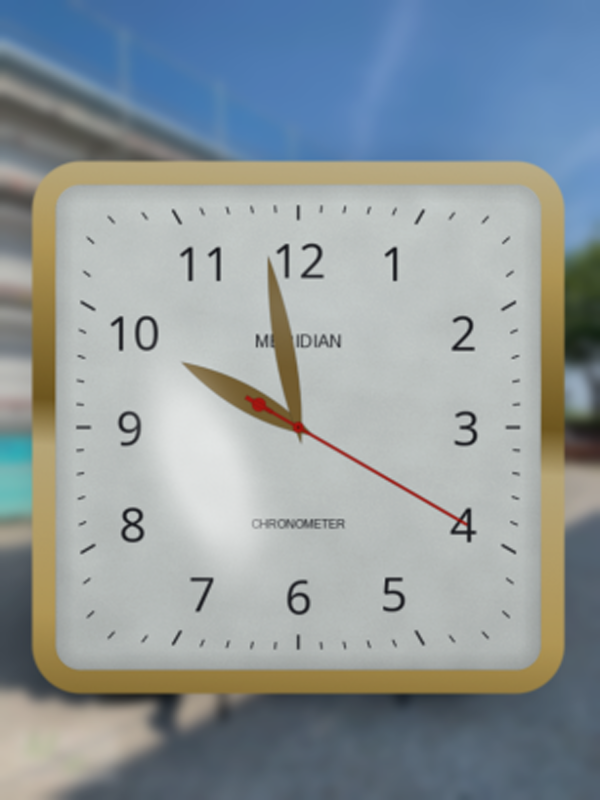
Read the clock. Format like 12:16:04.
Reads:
9:58:20
